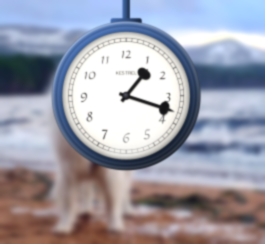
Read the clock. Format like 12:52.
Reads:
1:18
